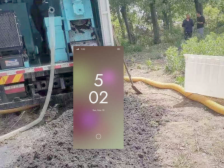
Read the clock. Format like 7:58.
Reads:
5:02
